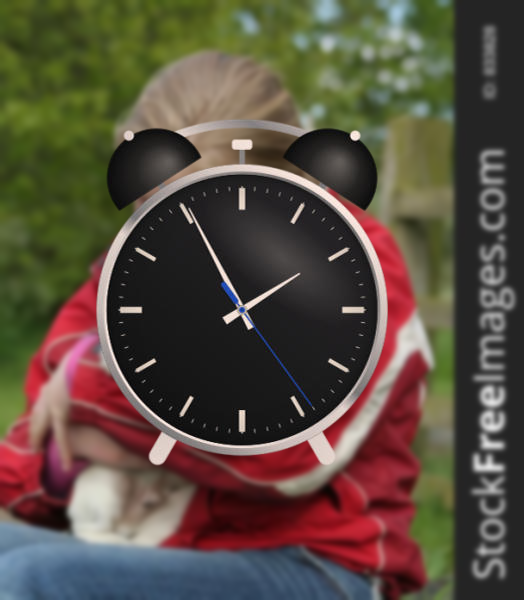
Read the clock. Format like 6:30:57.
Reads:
1:55:24
